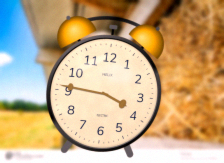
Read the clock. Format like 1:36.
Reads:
3:46
